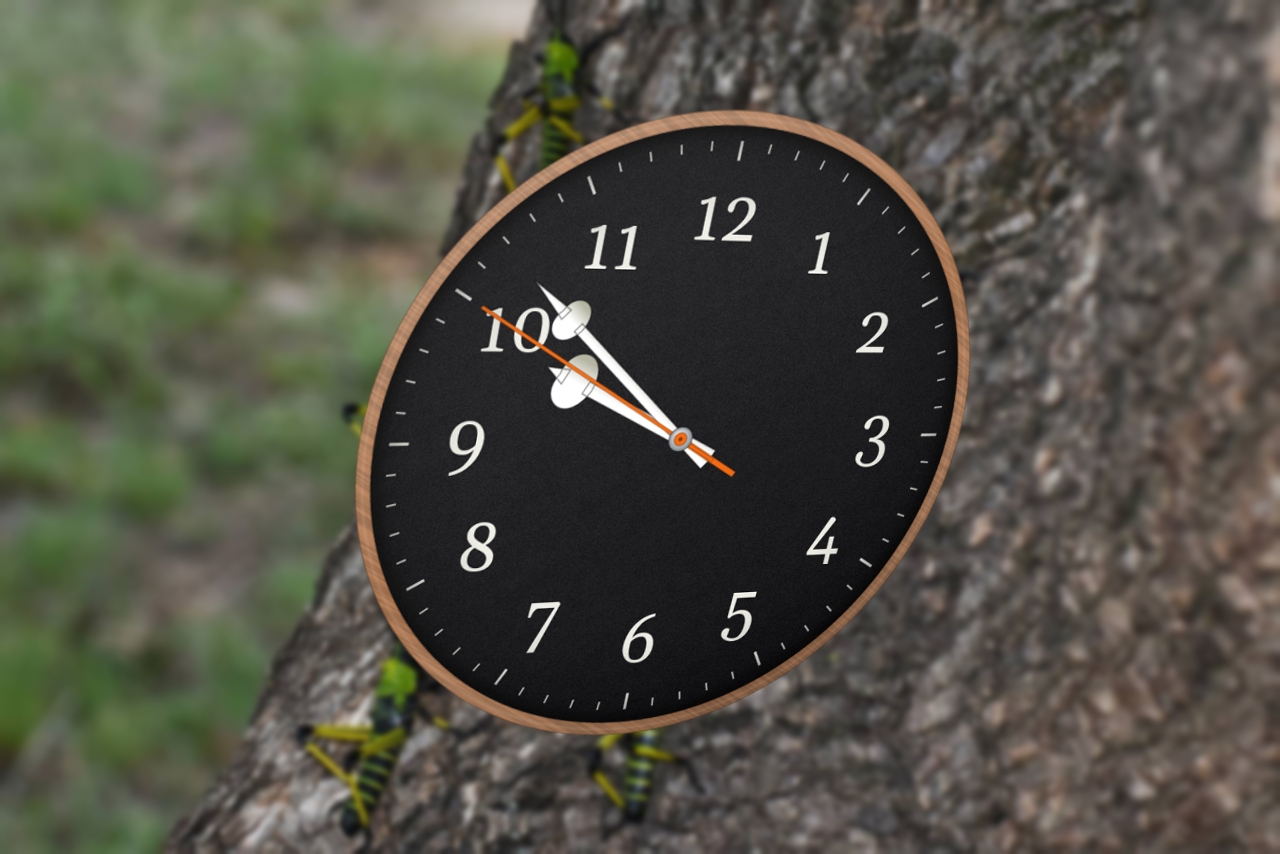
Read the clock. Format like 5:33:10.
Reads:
9:51:50
